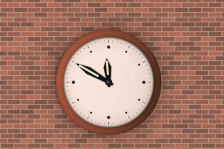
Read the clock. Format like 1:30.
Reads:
11:50
